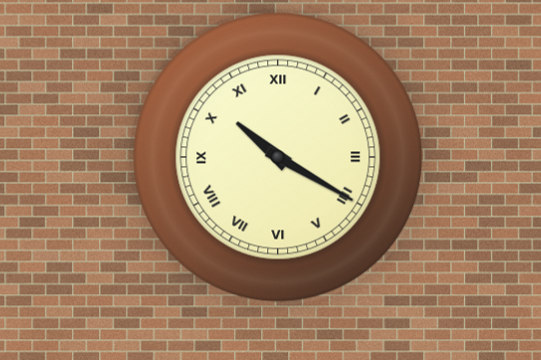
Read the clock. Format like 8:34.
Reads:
10:20
